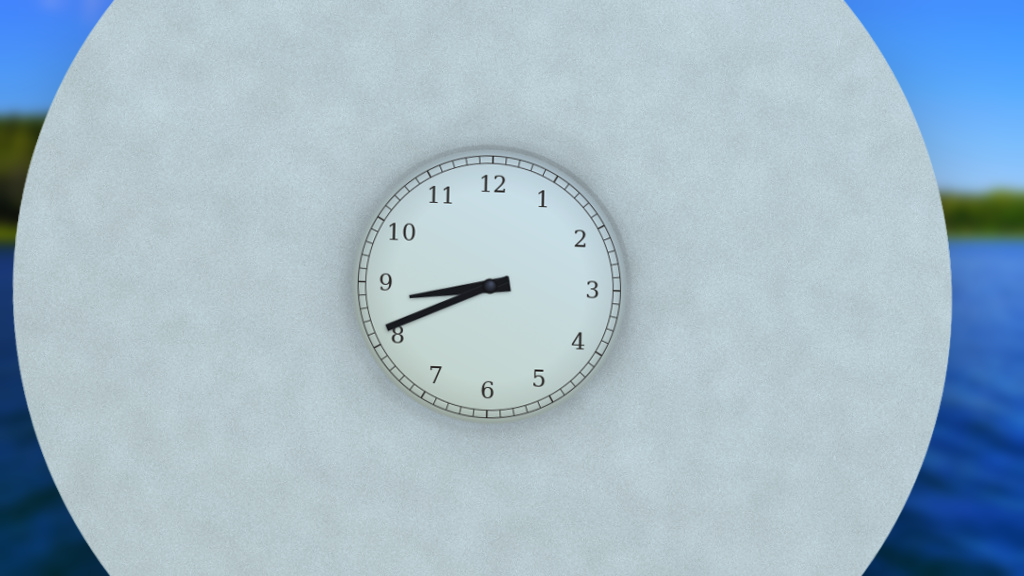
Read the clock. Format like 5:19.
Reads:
8:41
